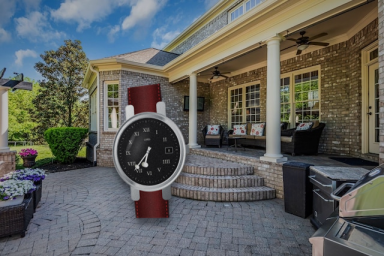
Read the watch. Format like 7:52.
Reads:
6:37
